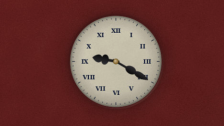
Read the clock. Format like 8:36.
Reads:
9:20
